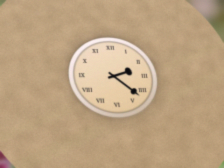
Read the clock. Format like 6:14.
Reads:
2:22
